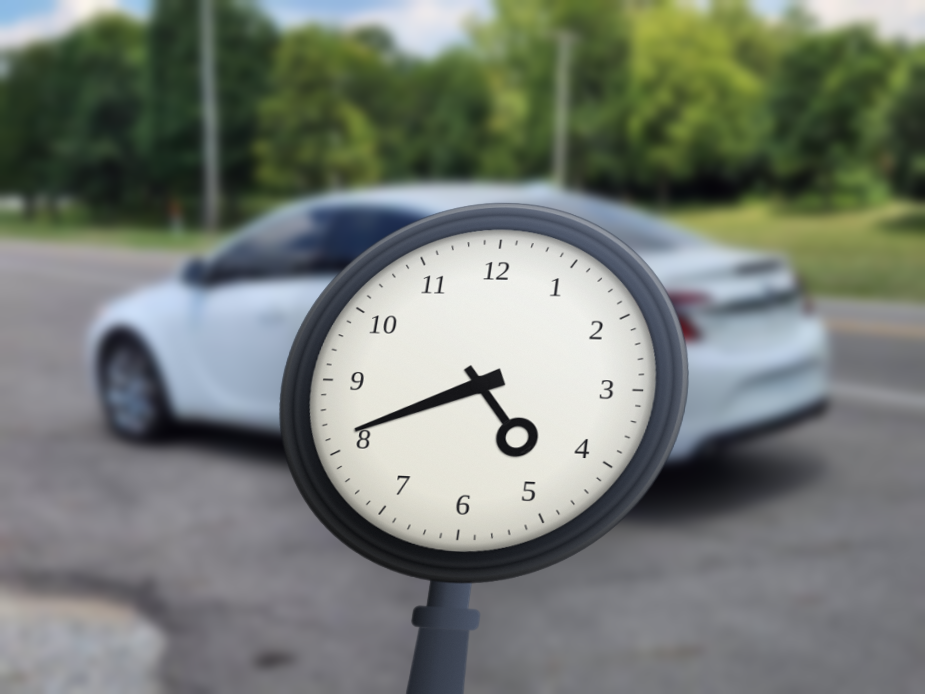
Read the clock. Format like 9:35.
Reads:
4:41
